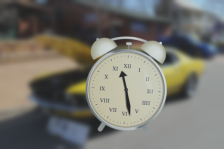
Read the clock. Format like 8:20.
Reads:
11:28
